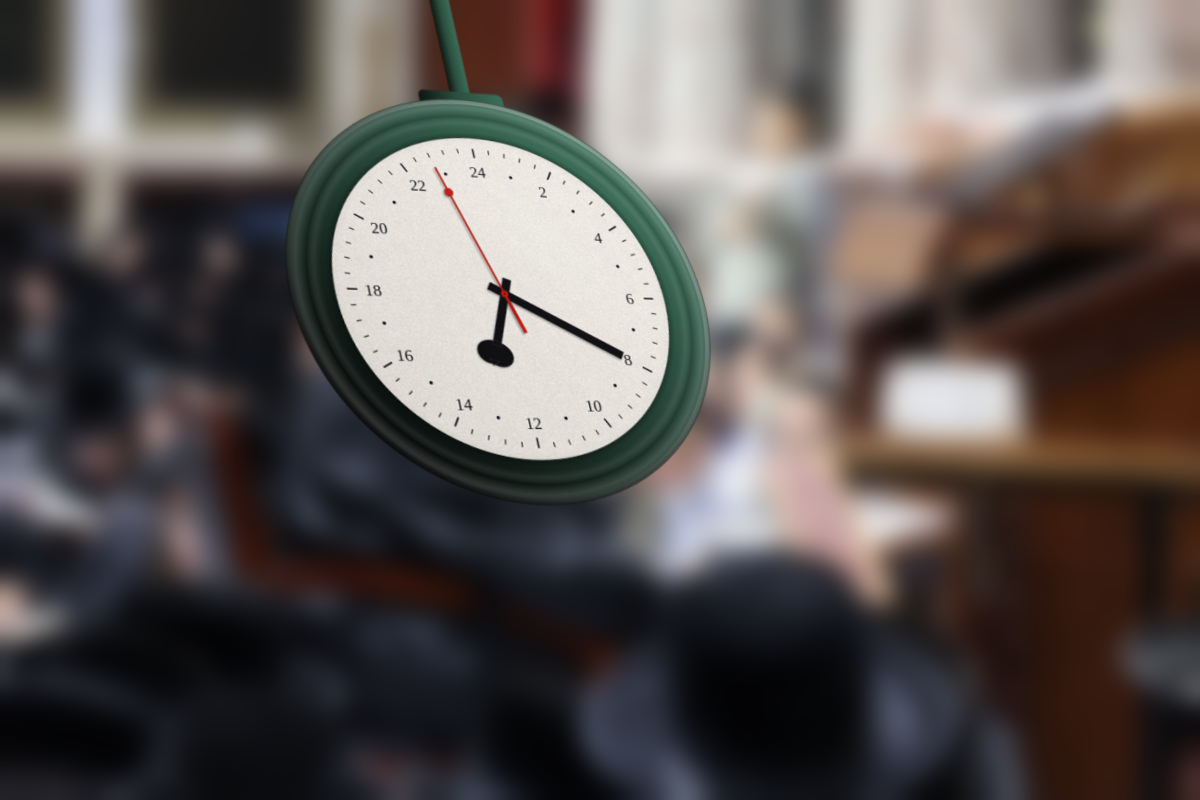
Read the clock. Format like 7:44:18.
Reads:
13:19:57
